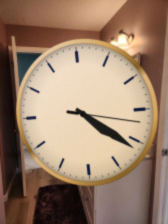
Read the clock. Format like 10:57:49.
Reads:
4:21:17
